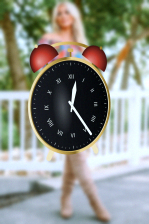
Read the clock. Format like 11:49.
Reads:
12:24
